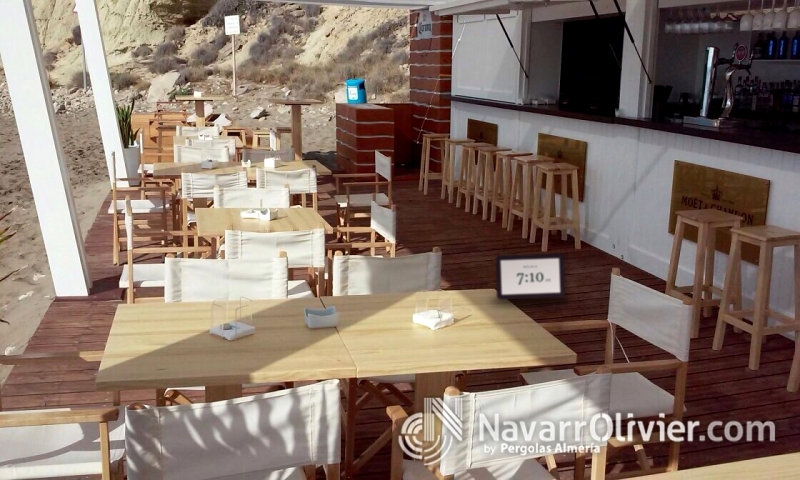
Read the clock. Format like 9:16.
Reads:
7:10
